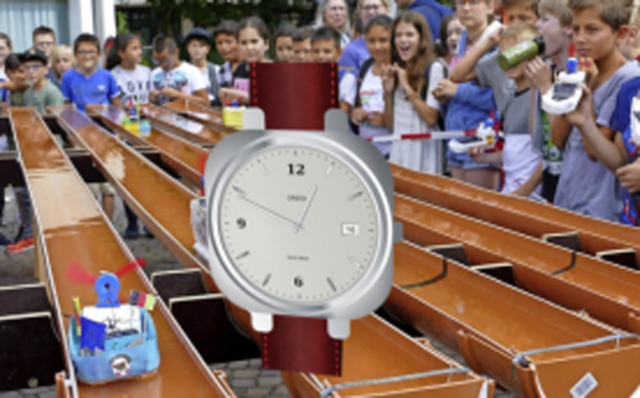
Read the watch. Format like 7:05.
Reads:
12:49
